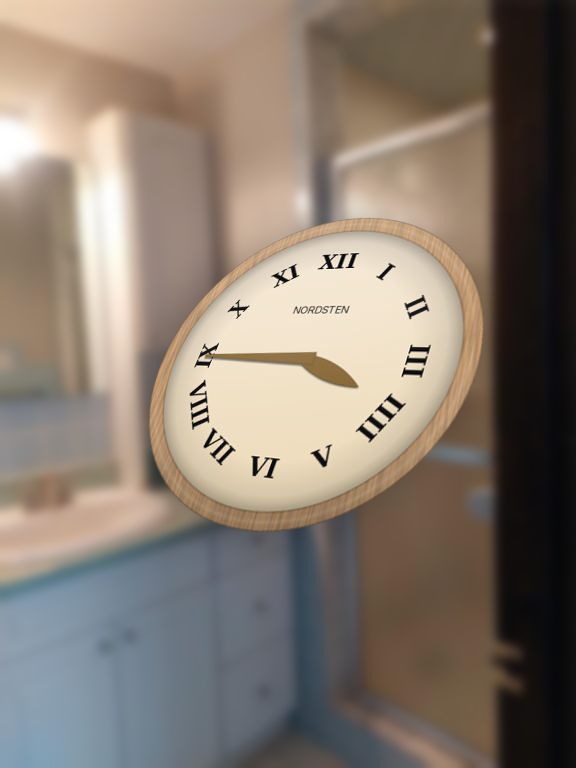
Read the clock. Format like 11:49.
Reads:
3:45
